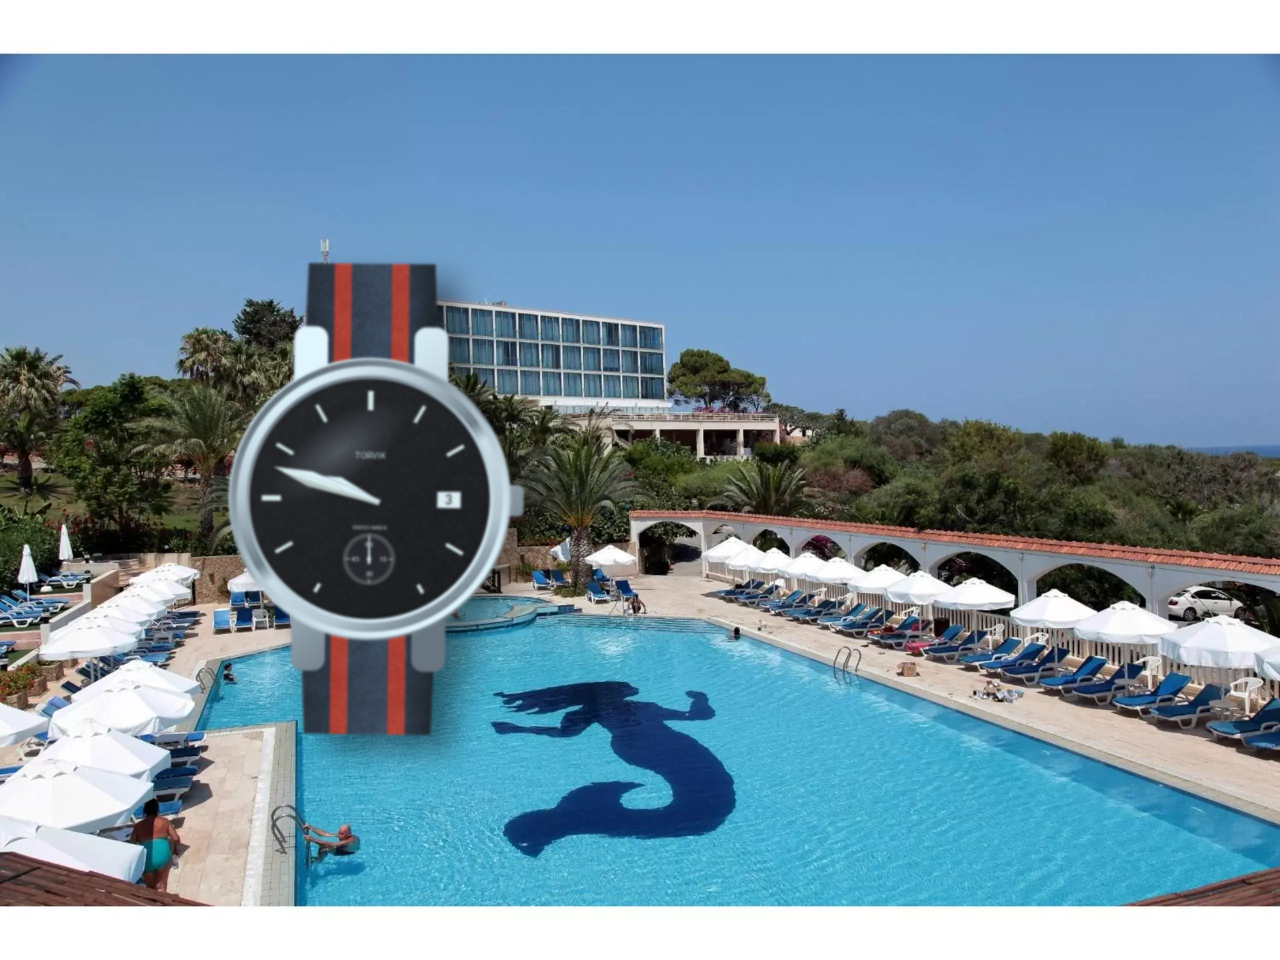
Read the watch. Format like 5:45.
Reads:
9:48
